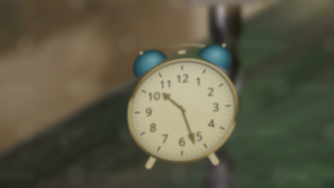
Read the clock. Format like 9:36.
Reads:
10:27
